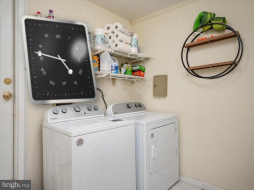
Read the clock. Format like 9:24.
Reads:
4:47
